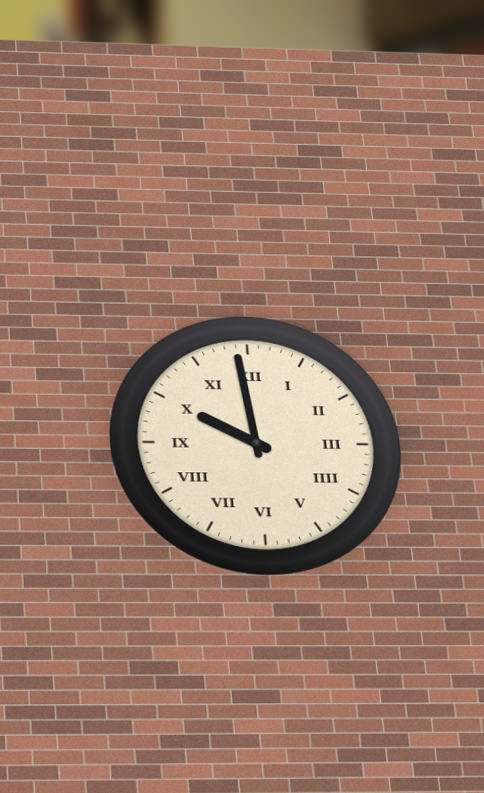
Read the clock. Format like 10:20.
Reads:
9:59
